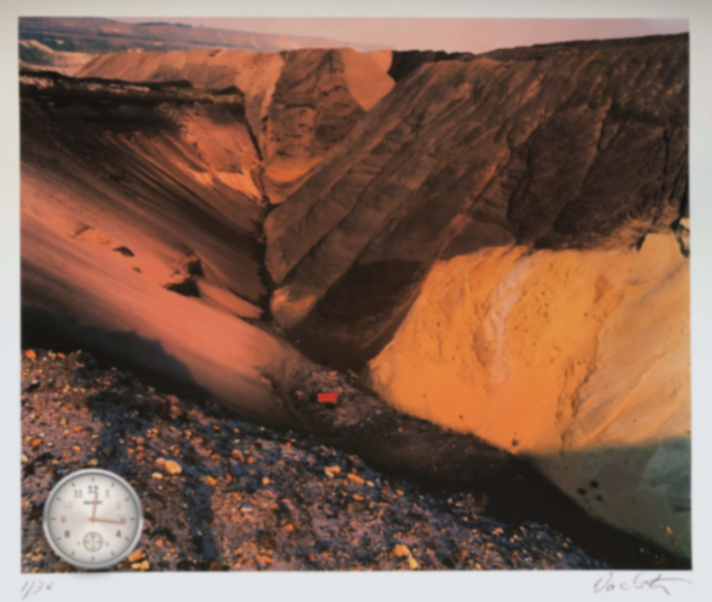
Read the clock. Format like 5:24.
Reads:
12:16
